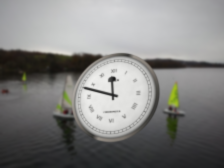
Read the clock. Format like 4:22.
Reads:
11:48
